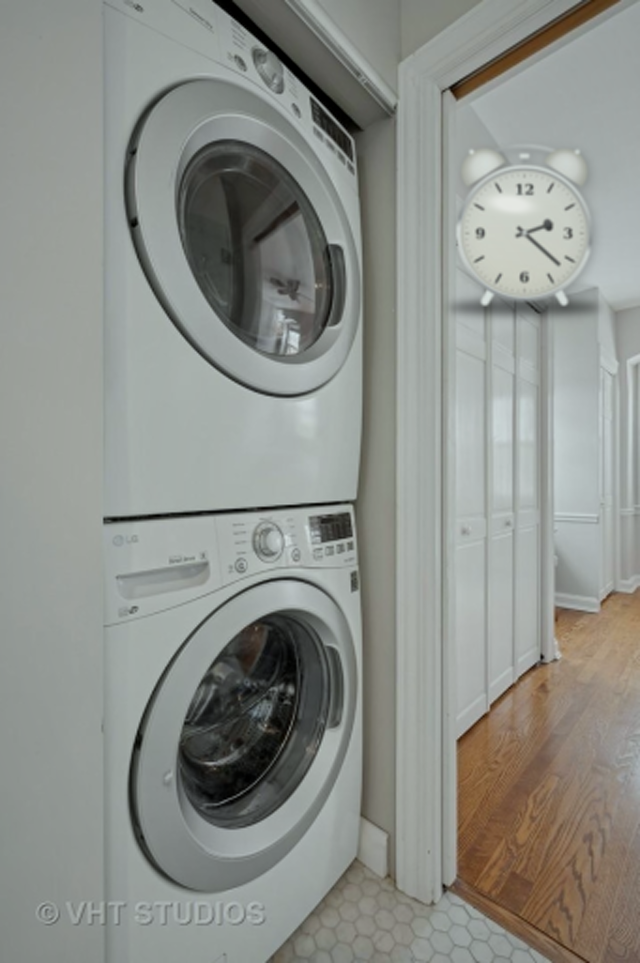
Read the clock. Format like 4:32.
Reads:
2:22
